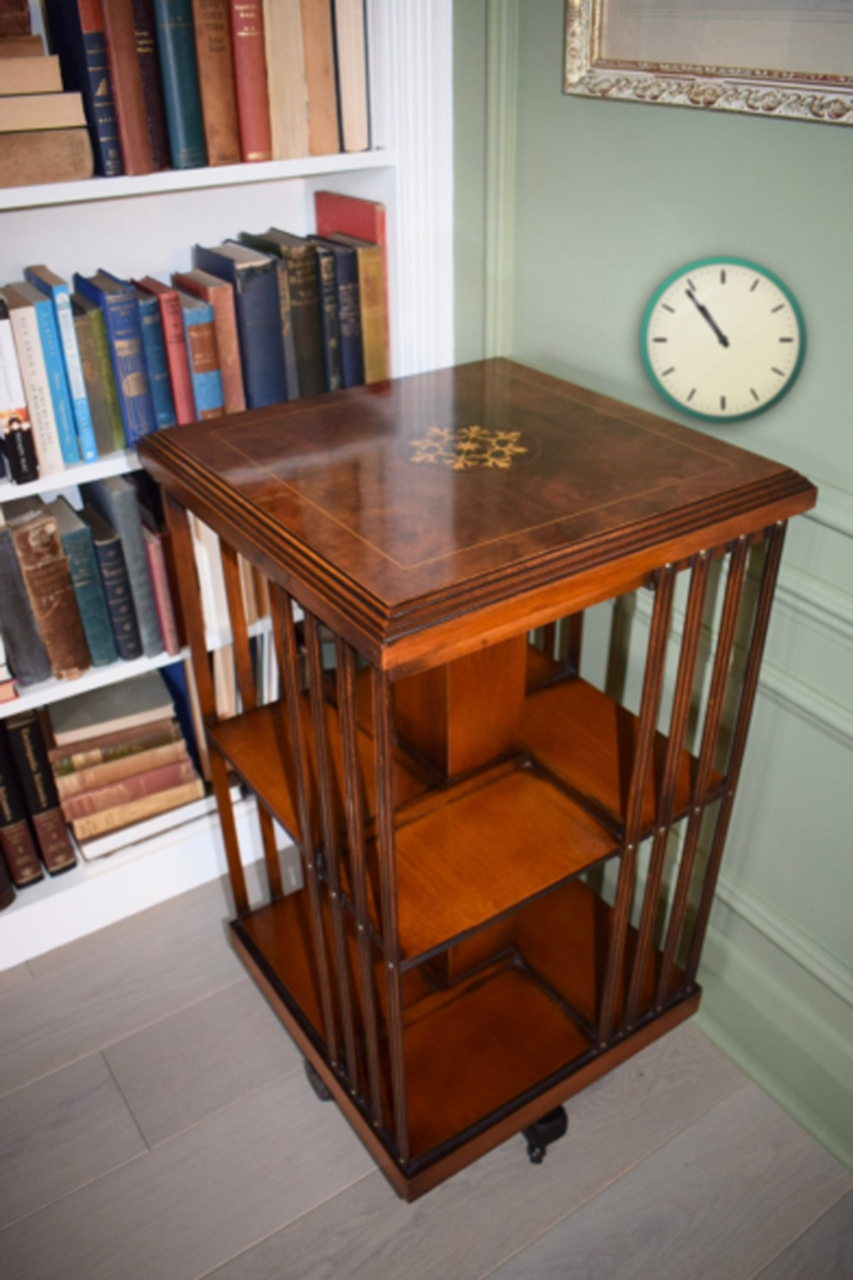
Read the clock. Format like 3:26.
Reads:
10:54
